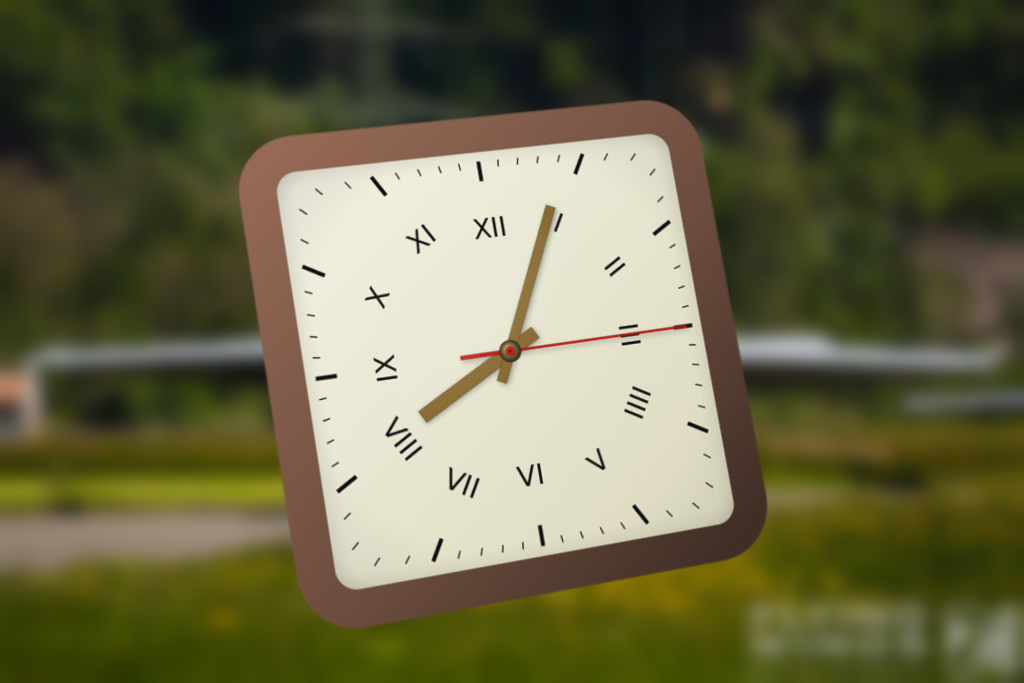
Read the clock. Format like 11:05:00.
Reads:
8:04:15
